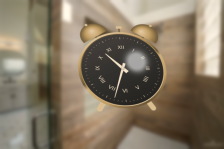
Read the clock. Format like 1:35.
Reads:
10:33
